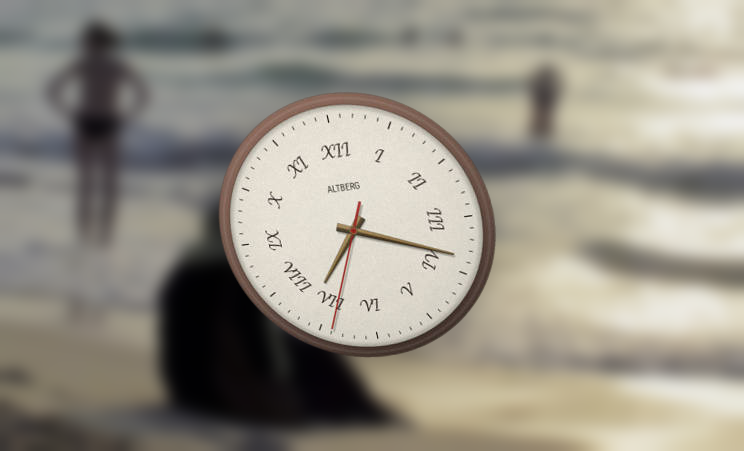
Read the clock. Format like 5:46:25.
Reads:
7:18:34
